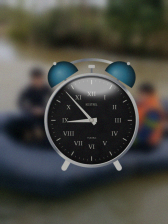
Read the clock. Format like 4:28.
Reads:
8:53
